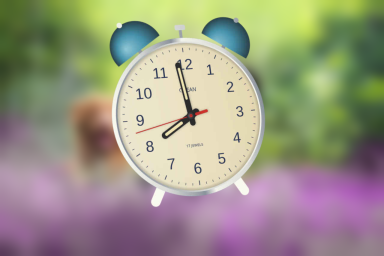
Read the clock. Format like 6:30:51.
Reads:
7:58:43
